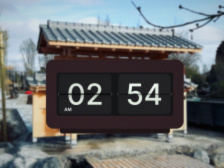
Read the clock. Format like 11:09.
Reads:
2:54
